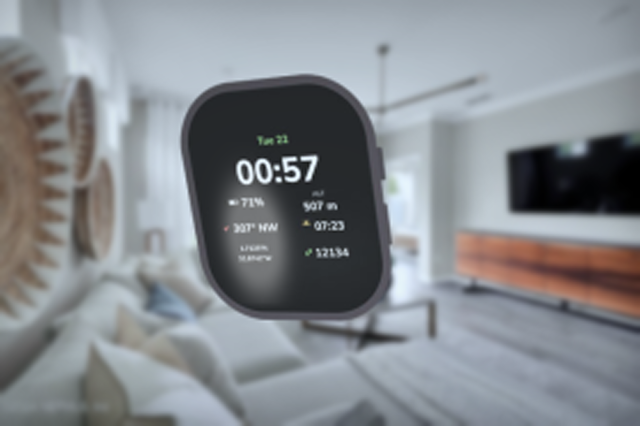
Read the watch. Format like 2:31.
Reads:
0:57
